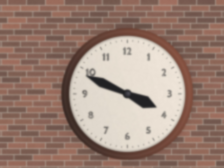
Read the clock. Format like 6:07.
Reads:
3:49
